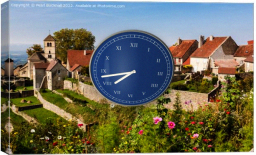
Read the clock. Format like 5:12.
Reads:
7:43
